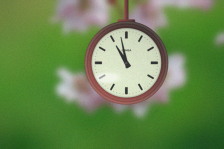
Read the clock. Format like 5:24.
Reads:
10:58
